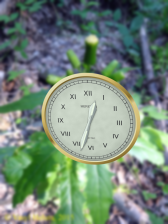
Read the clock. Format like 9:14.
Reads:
12:33
